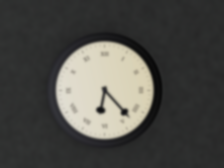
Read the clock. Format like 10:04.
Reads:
6:23
